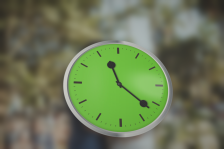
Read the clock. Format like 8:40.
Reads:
11:22
